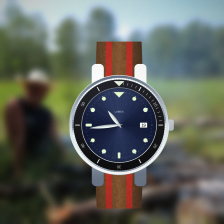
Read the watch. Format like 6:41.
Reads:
10:44
